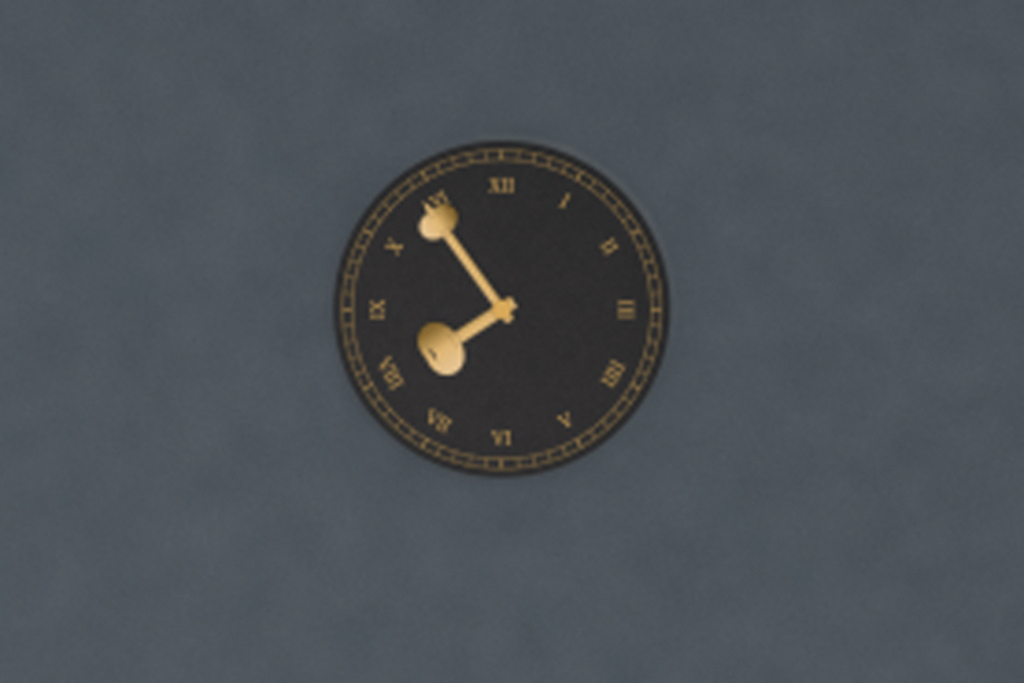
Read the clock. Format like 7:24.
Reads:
7:54
